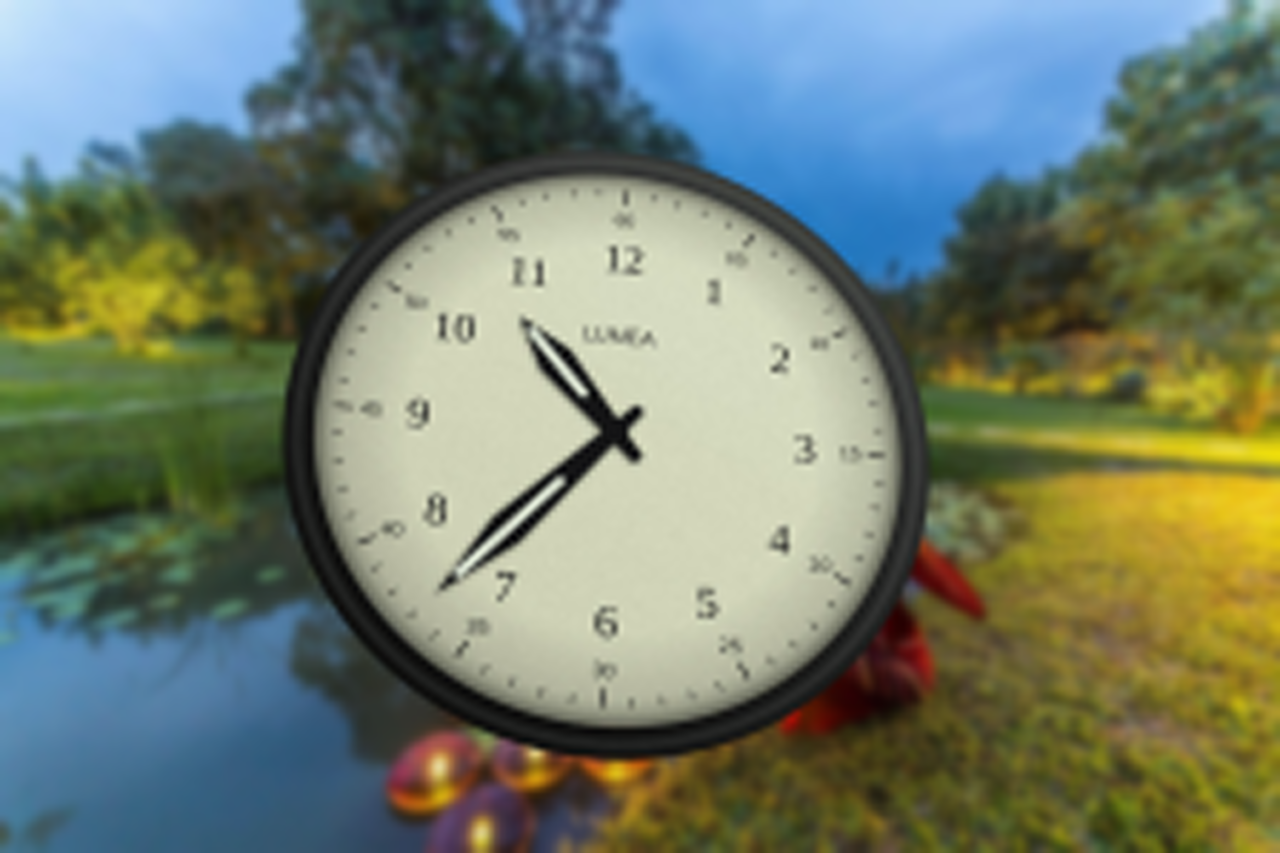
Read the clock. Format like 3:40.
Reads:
10:37
